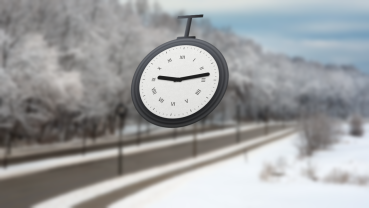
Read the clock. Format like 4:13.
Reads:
9:13
